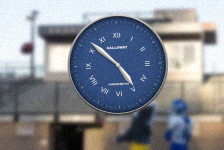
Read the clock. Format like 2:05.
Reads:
4:52
